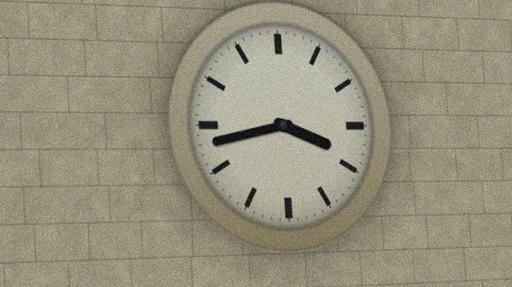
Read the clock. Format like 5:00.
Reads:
3:43
